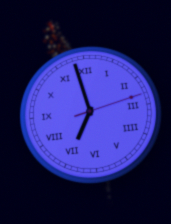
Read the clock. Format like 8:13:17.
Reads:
6:58:13
